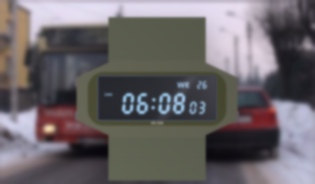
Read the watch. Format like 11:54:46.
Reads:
6:08:03
